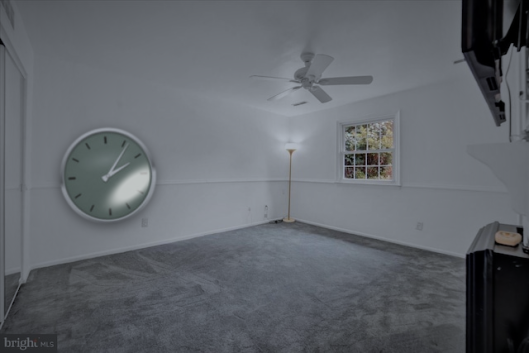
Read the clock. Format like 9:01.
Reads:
2:06
